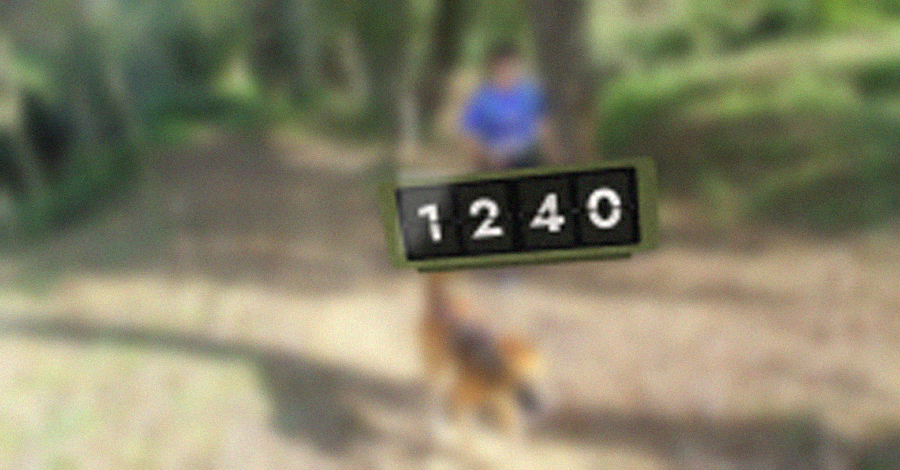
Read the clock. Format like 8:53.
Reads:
12:40
